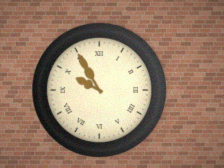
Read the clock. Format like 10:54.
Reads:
9:55
